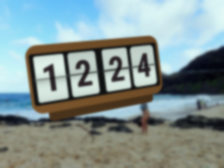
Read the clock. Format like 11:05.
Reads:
12:24
